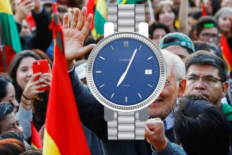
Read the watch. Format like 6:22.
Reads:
7:04
